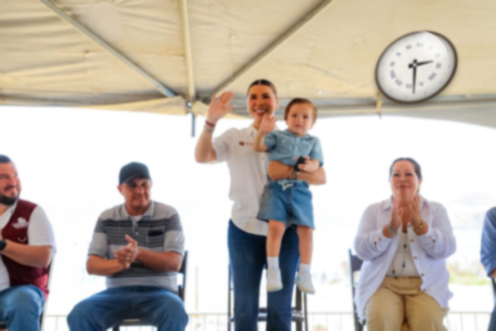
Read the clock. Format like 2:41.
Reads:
2:28
